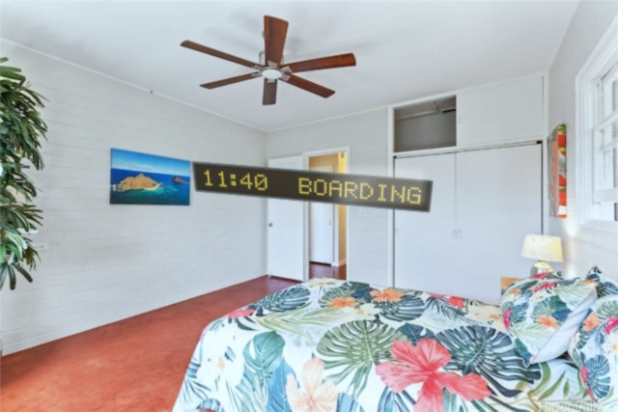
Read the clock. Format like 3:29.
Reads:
11:40
